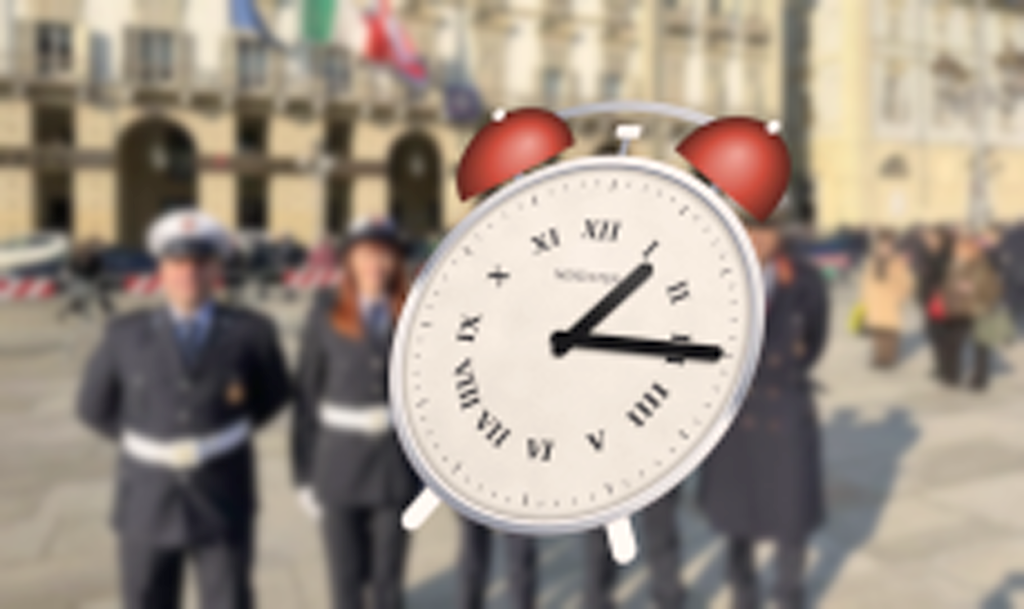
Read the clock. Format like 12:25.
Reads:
1:15
